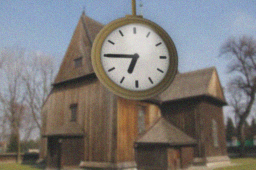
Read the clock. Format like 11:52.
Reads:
6:45
